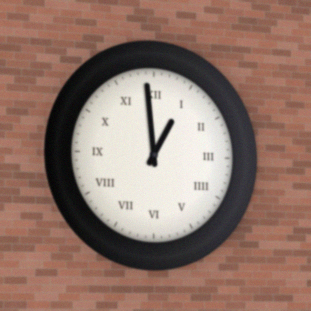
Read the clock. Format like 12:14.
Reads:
12:59
